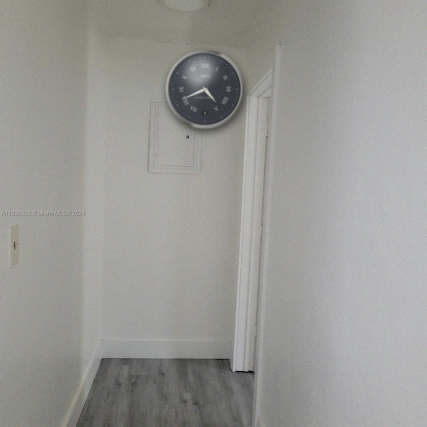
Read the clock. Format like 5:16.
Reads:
4:41
